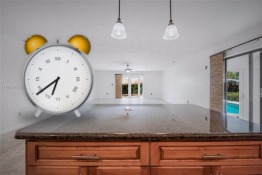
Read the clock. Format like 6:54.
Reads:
6:39
